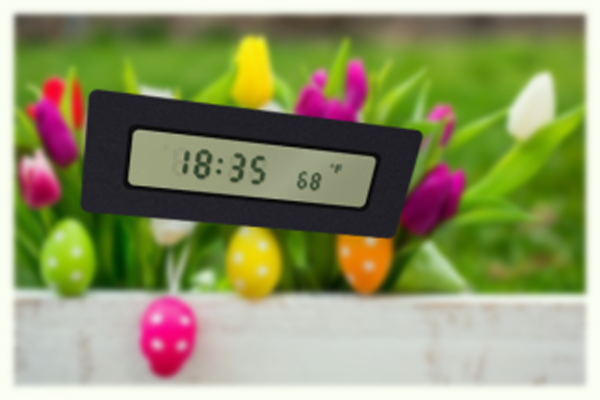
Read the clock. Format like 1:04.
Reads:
18:35
